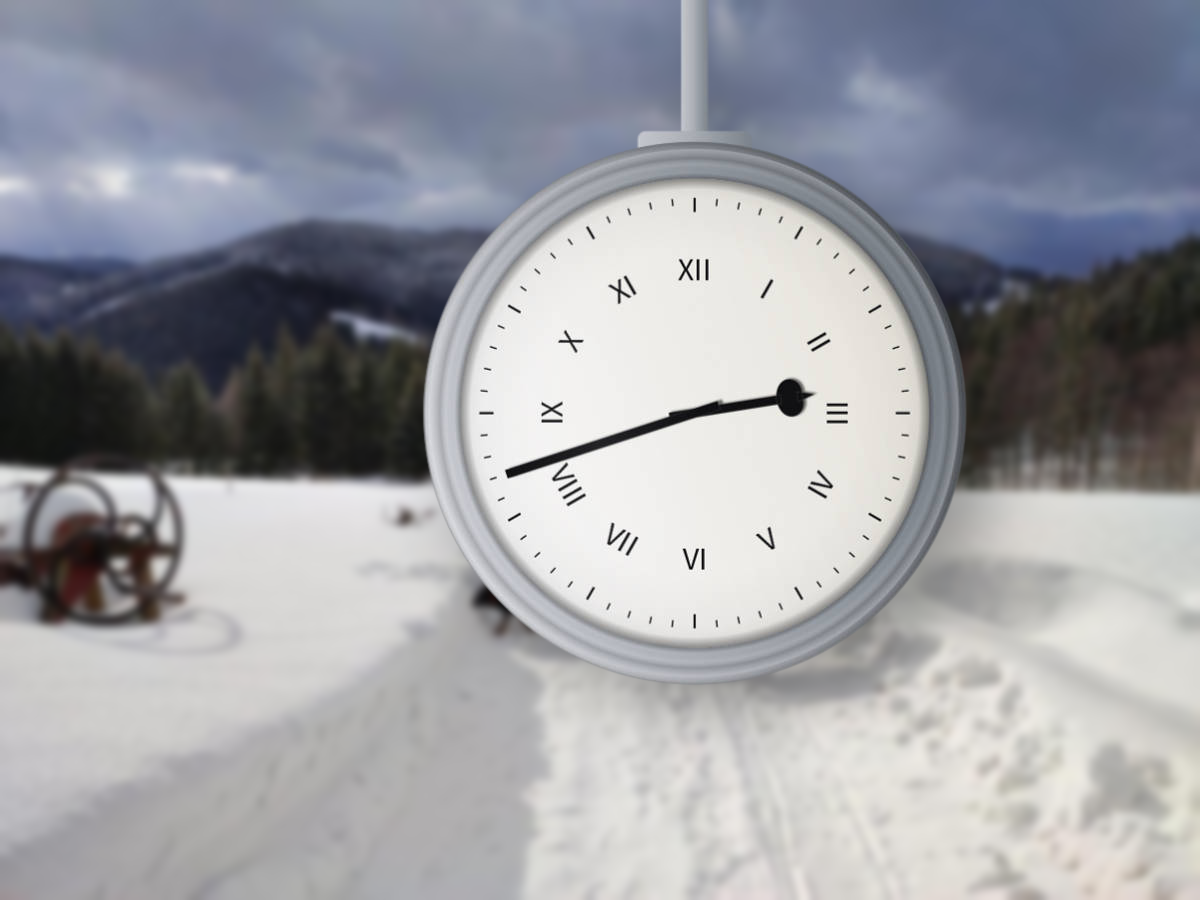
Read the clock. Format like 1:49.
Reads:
2:42
